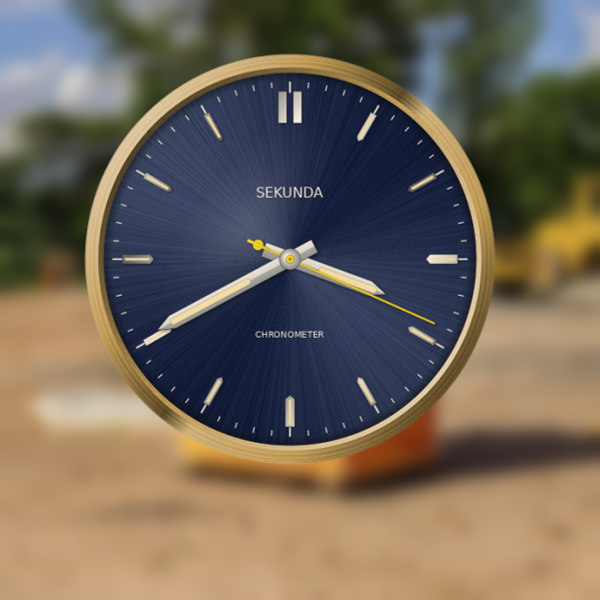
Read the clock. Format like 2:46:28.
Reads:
3:40:19
